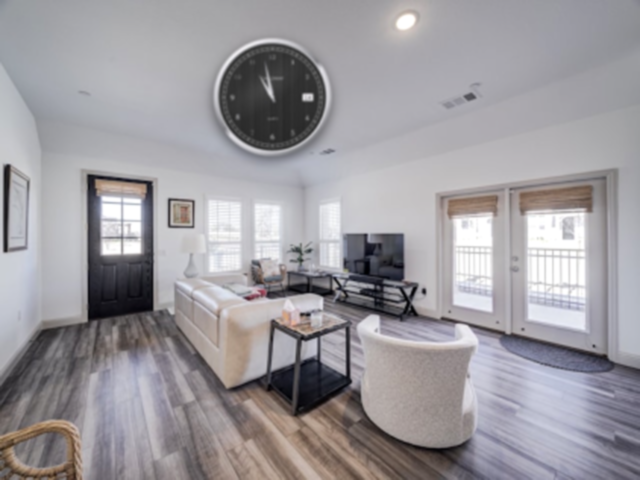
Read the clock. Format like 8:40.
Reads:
10:58
